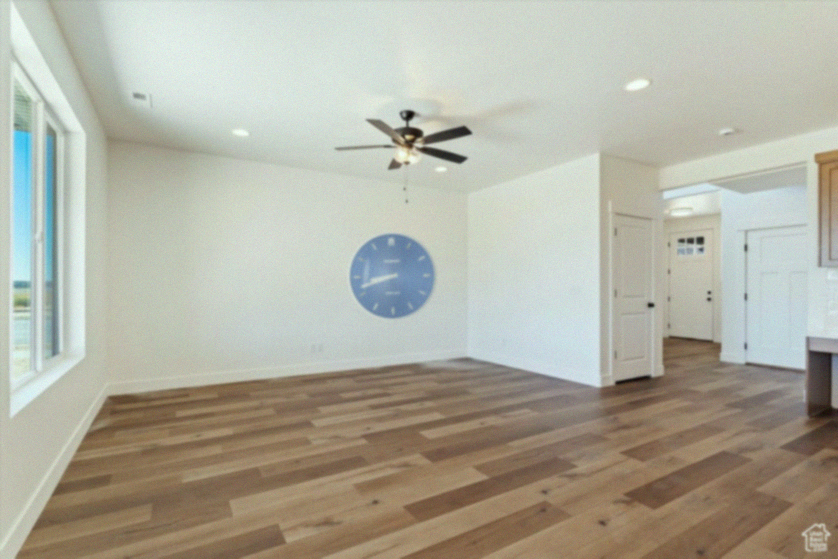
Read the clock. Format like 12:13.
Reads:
8:42
